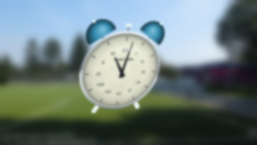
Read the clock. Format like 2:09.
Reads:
11:02
